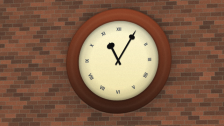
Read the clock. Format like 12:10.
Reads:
11:05
